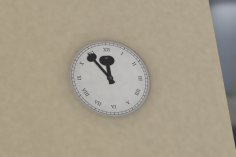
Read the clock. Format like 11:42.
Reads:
11:54
